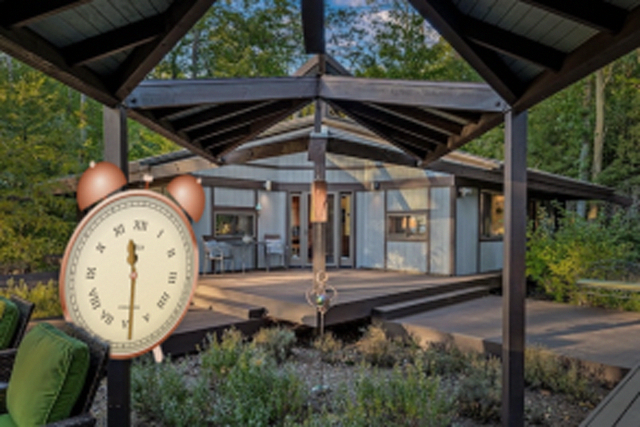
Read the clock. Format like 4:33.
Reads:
11:29
